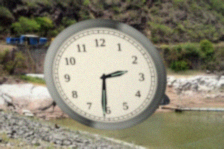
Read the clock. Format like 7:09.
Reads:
2:31
